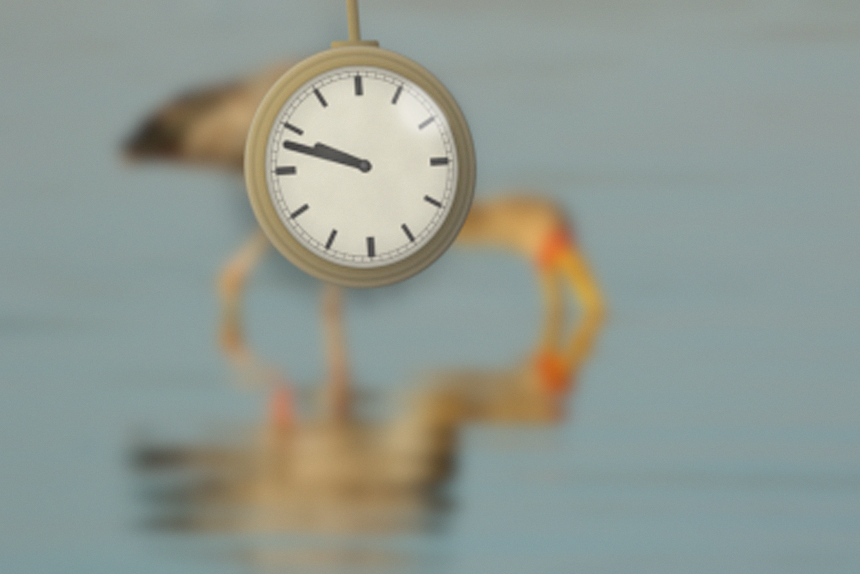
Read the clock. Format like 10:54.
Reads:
9:48
